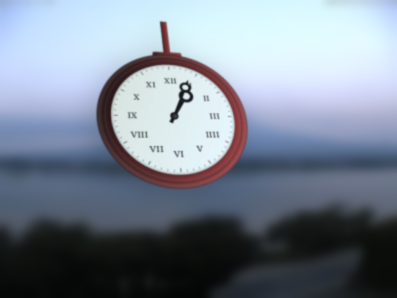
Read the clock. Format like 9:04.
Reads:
1:04
